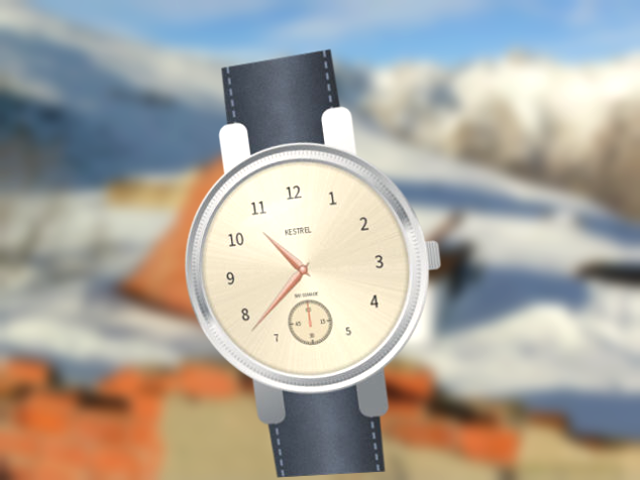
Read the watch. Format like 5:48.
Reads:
10:38
